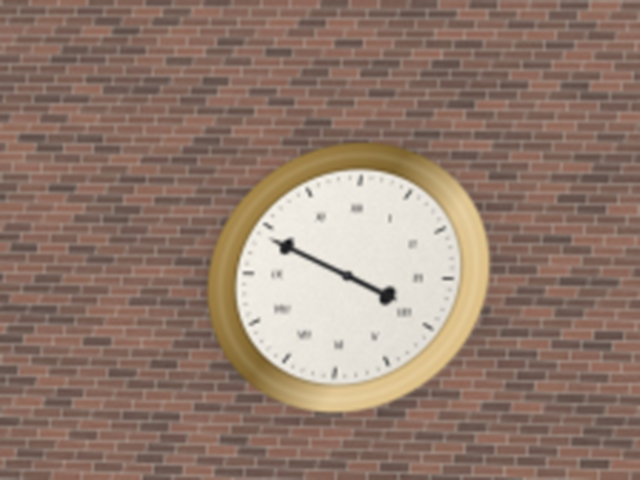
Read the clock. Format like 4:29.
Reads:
3:49
